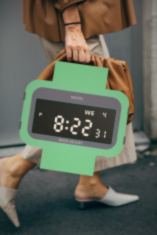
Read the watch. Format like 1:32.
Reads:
8:22
